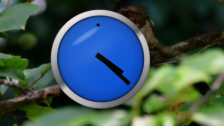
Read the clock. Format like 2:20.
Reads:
4:23
